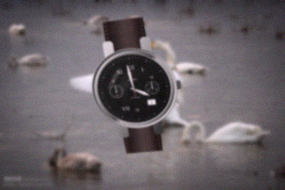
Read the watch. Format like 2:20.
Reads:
3:59
